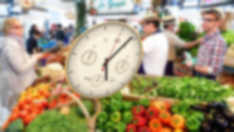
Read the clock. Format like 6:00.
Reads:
5:04
